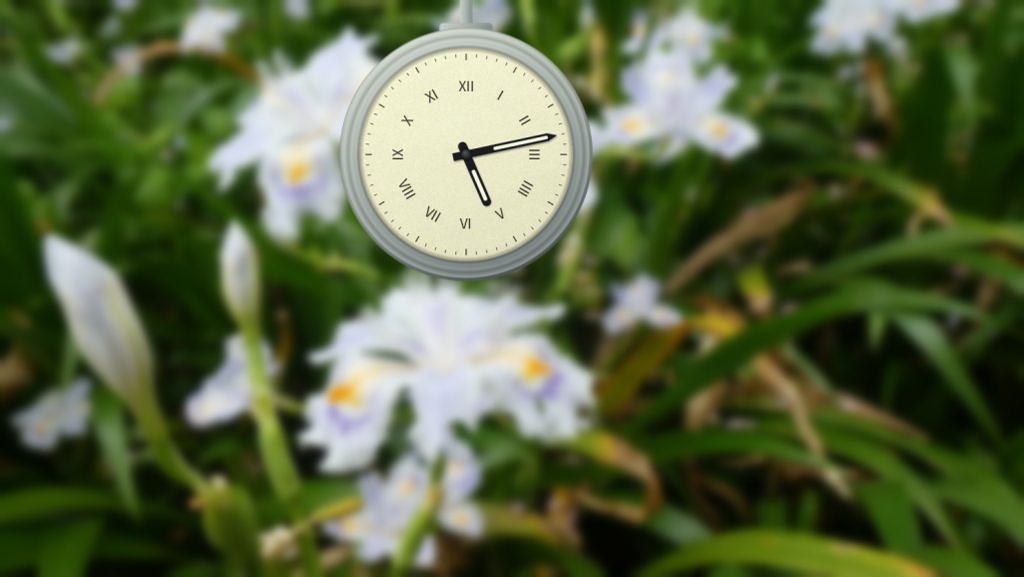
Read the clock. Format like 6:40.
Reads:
5:13
